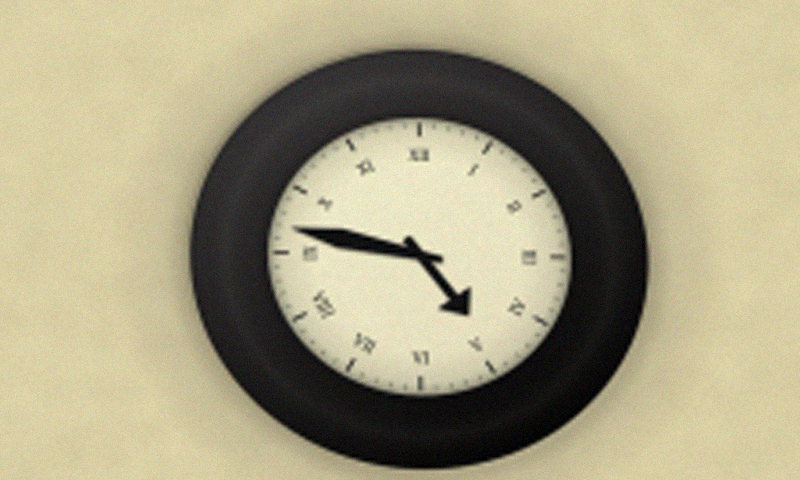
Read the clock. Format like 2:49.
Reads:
4:47
